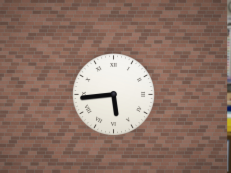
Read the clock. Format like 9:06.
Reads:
5:44
